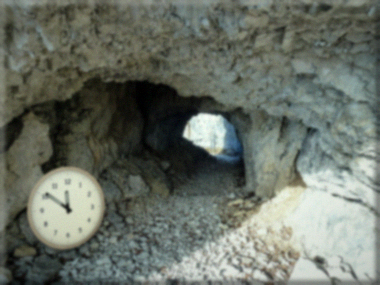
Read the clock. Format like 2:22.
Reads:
11:51
